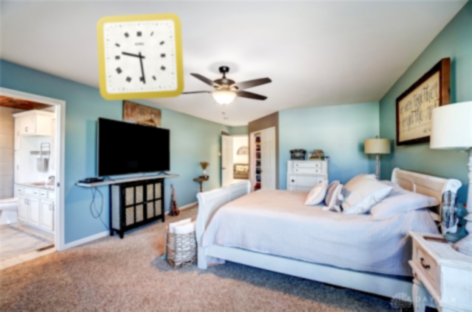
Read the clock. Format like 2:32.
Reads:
9:29
